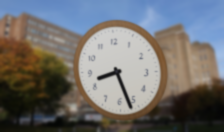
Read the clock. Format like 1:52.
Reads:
8:27
